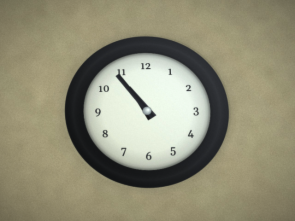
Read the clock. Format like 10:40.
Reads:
10:54
